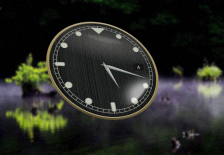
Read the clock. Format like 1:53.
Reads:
5:18
